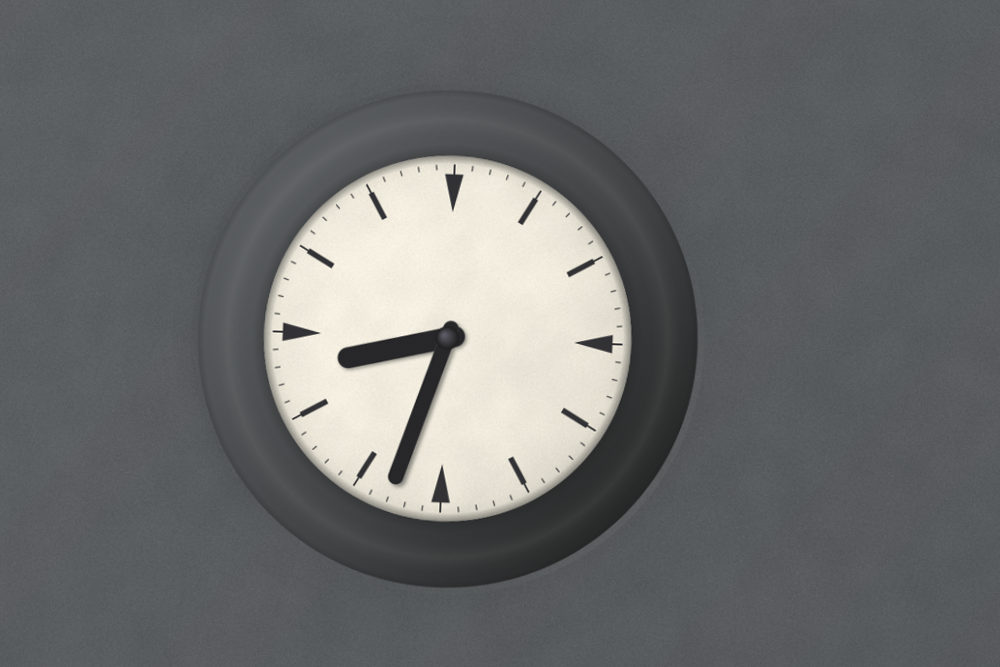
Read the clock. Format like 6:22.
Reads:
8:33
